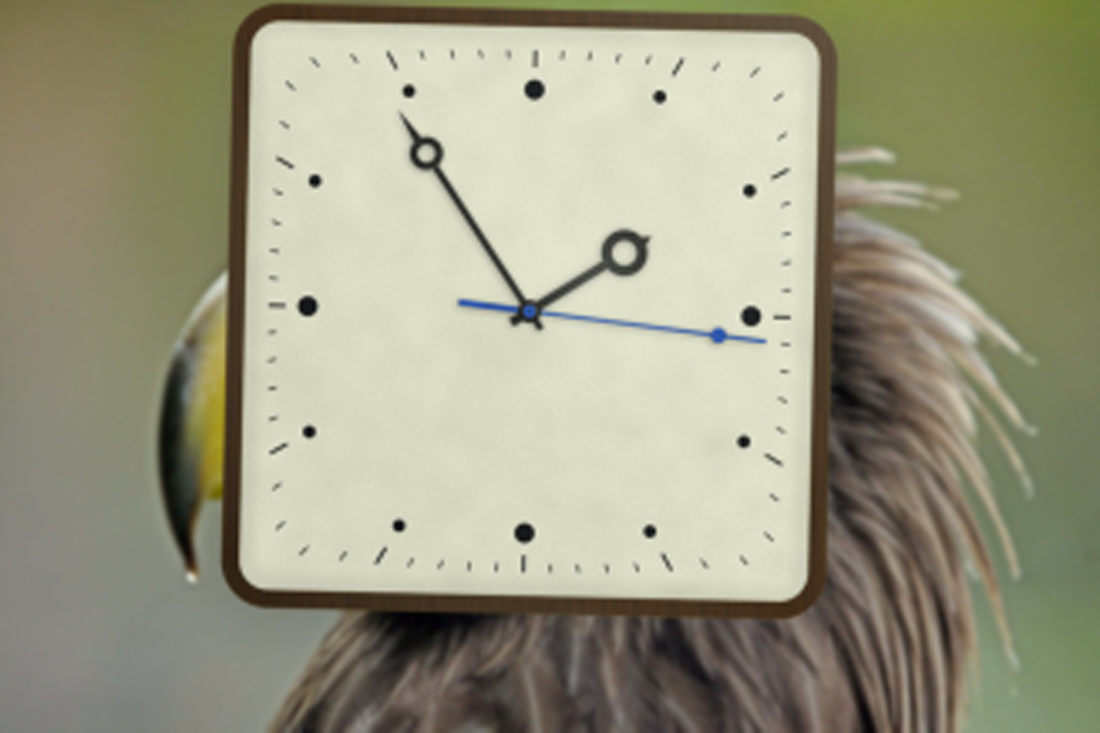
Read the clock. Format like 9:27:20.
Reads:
1:54:16
